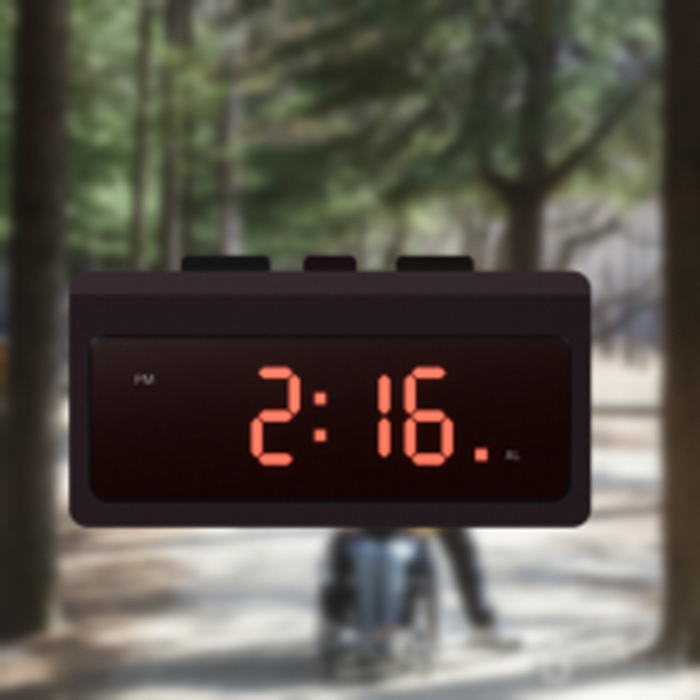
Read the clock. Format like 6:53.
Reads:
2:16
